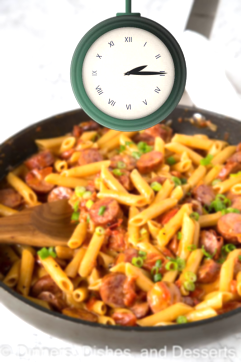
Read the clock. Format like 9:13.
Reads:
2:15
